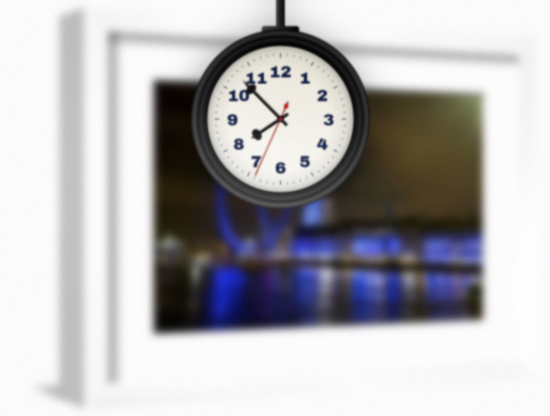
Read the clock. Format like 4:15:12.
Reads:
7:52:34
